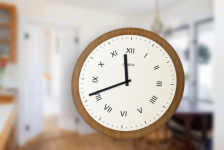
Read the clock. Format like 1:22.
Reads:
11:41
